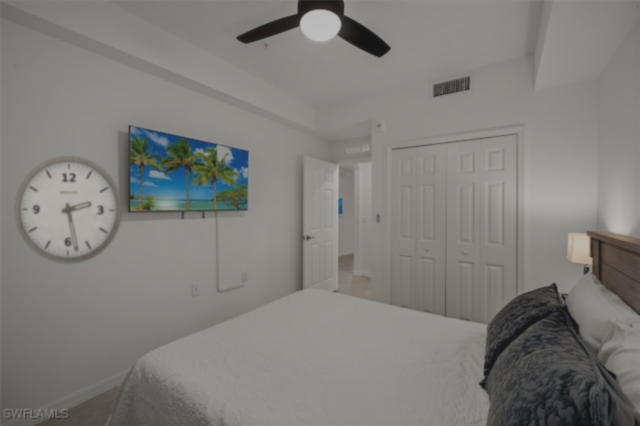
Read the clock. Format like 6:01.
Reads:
2:28
